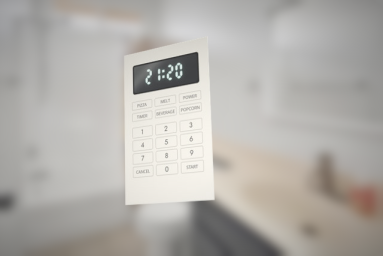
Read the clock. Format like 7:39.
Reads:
21:20
